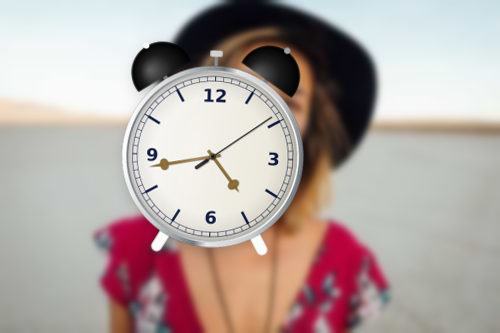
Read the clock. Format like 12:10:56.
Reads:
4:43:09
